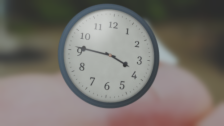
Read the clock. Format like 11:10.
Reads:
3:46
